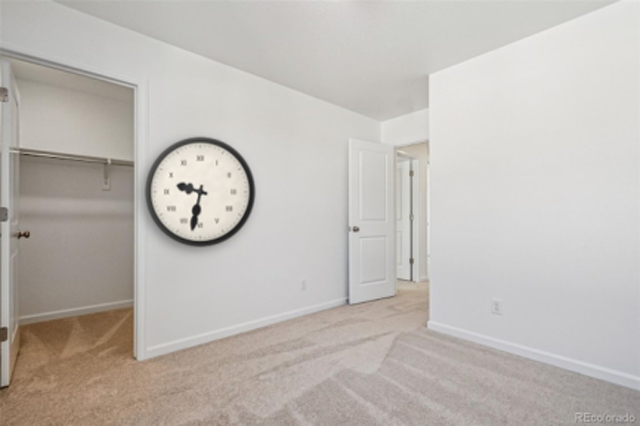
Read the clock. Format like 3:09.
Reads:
9:32
